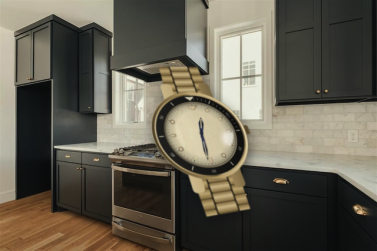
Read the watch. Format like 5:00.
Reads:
12:31
